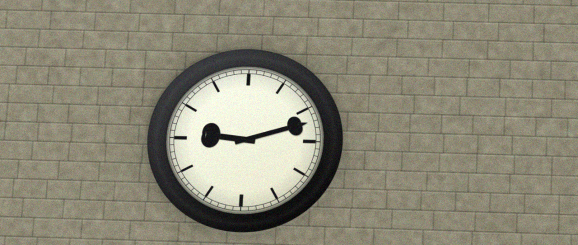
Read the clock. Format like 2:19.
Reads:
9:12
